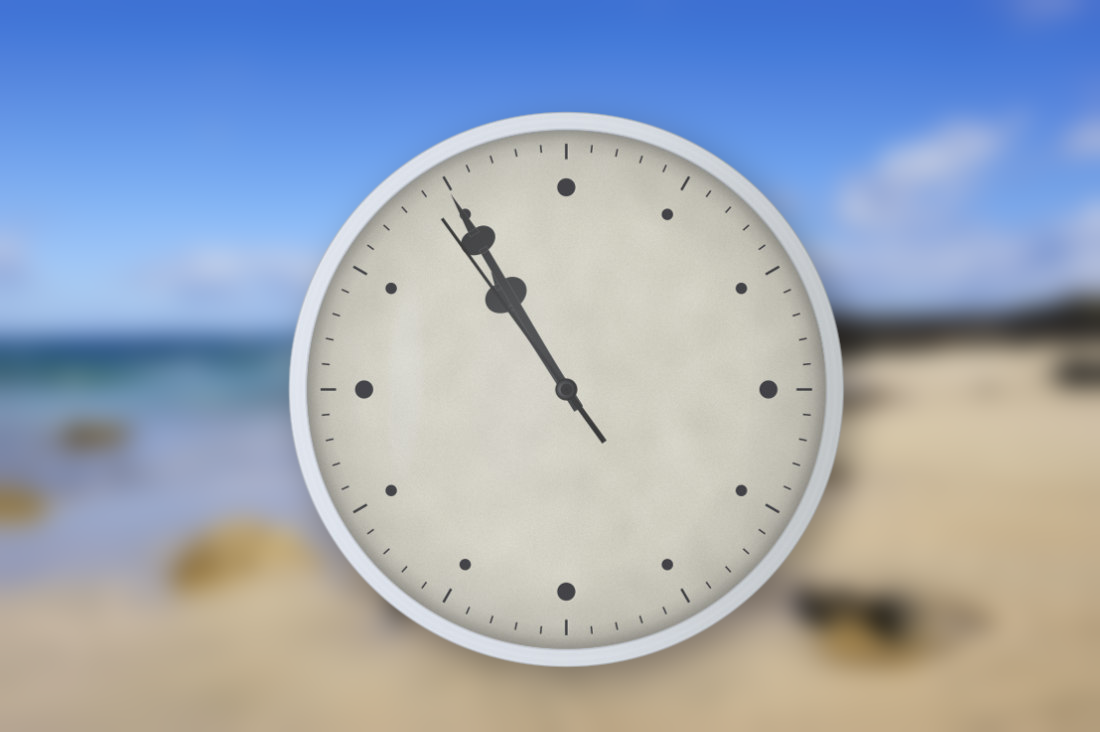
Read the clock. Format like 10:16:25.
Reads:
10:54:54
